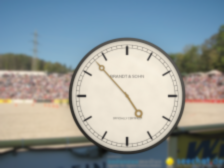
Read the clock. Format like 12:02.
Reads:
4:53
